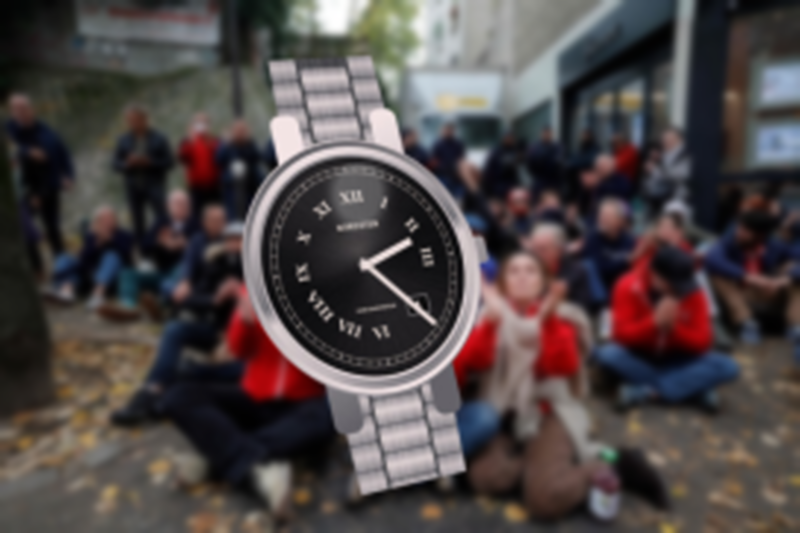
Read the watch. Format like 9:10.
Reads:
2:23
